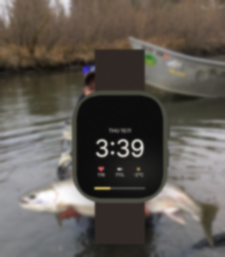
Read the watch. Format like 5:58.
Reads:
3:39
